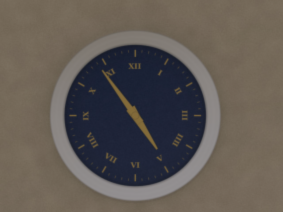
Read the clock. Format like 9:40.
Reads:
4:54
